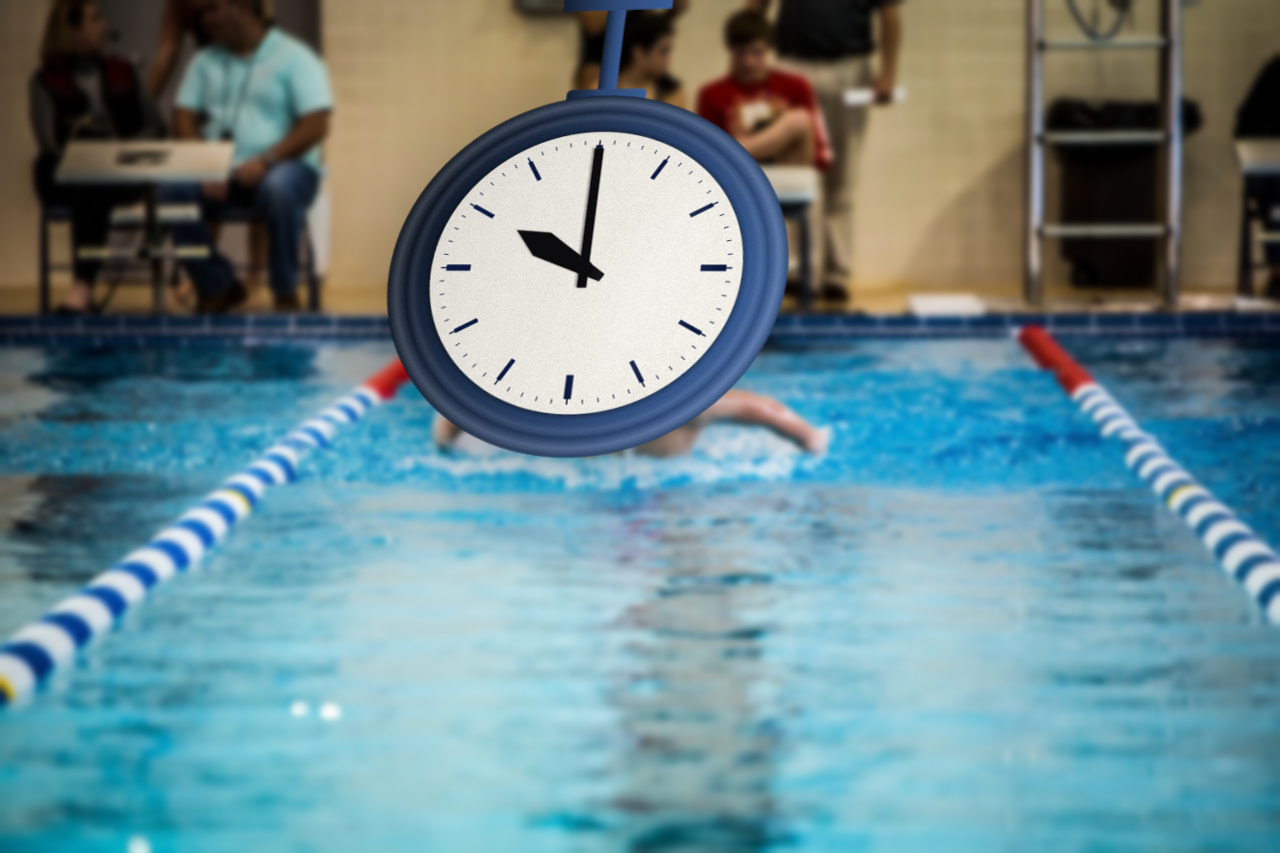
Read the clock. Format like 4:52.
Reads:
10:00
